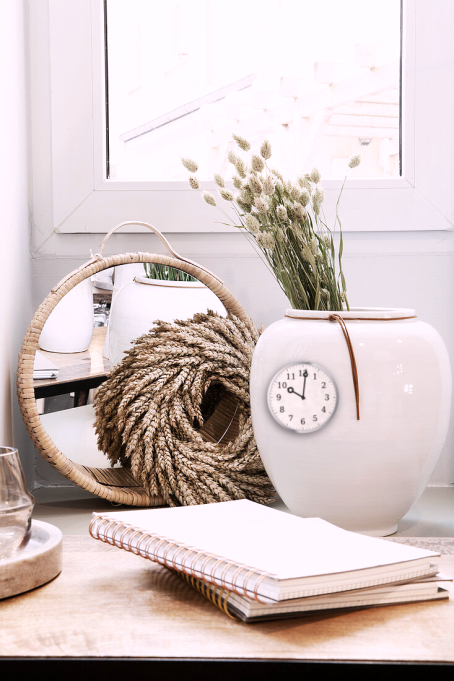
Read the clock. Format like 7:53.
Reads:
10:01
